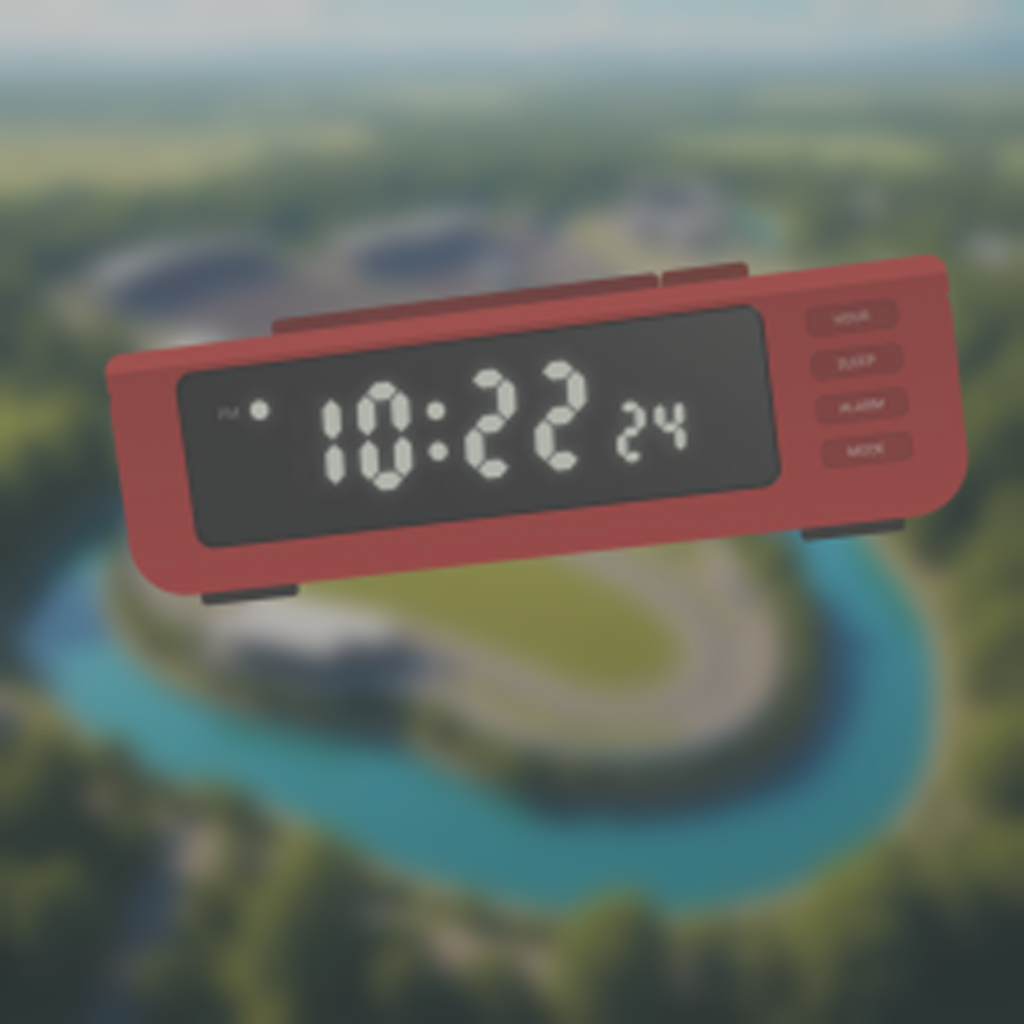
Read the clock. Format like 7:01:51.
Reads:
10:22:24
